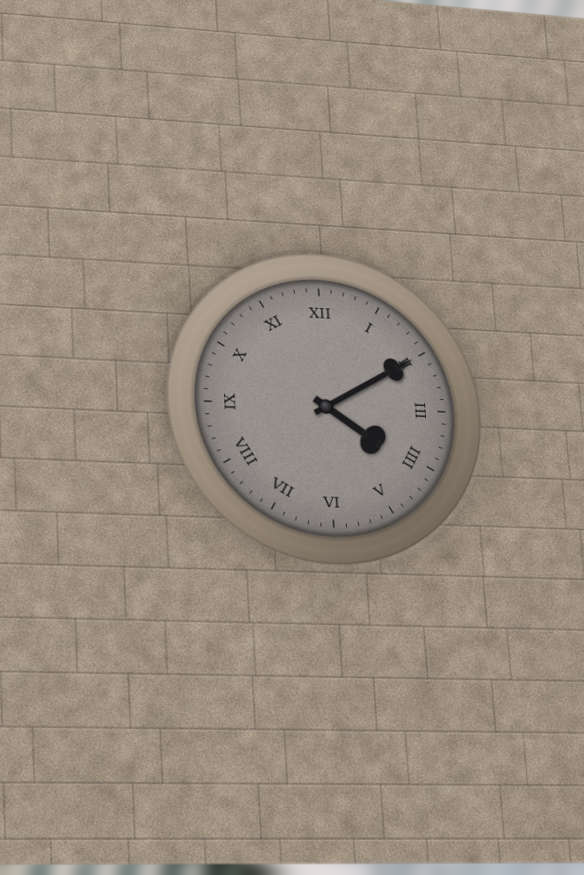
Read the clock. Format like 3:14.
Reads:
4:10
